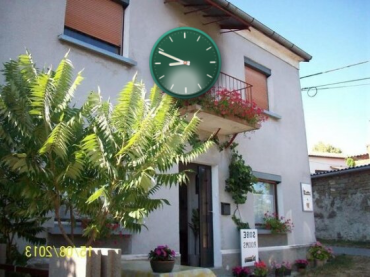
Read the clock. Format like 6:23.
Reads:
8:49
